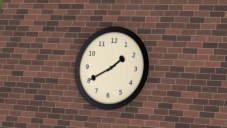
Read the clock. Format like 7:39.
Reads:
1:40
